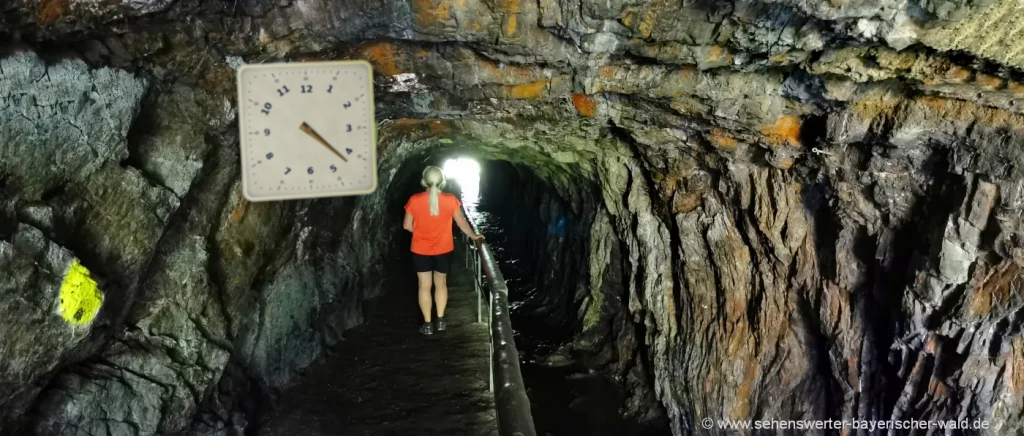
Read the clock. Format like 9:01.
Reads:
4:22
